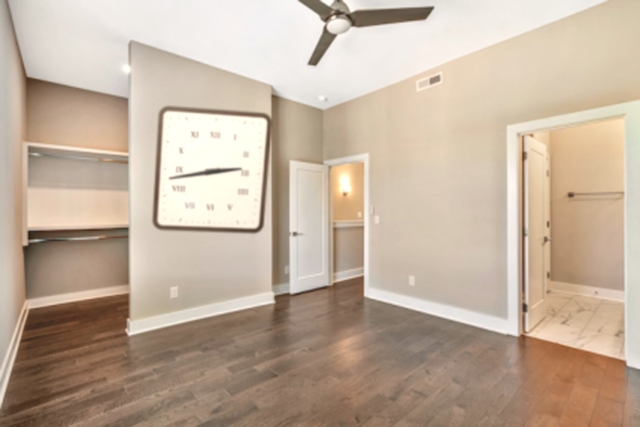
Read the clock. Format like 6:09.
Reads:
2:43
